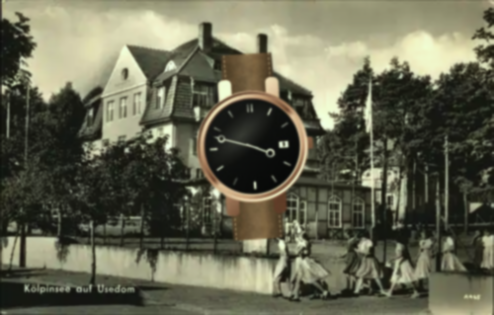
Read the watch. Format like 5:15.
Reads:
3:48
